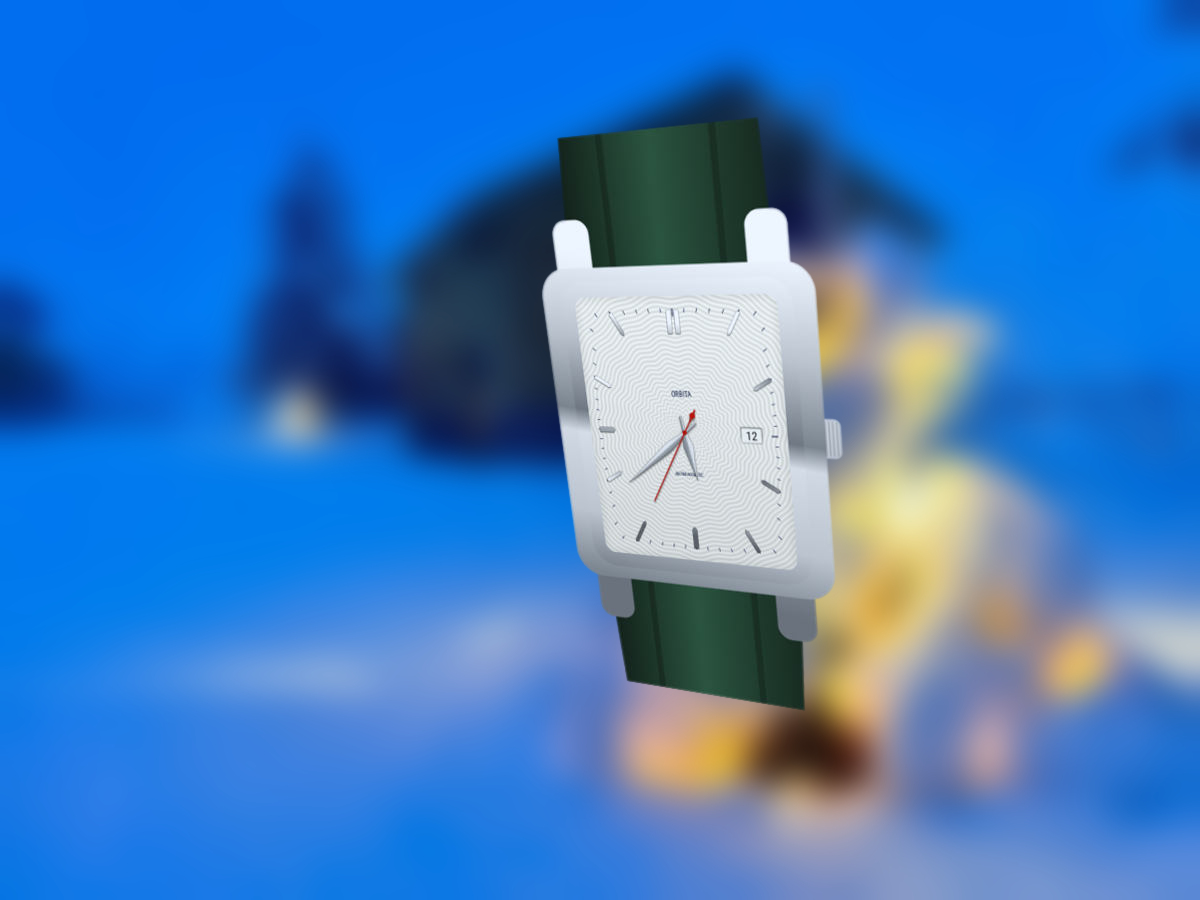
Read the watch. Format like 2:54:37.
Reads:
5:38:35
